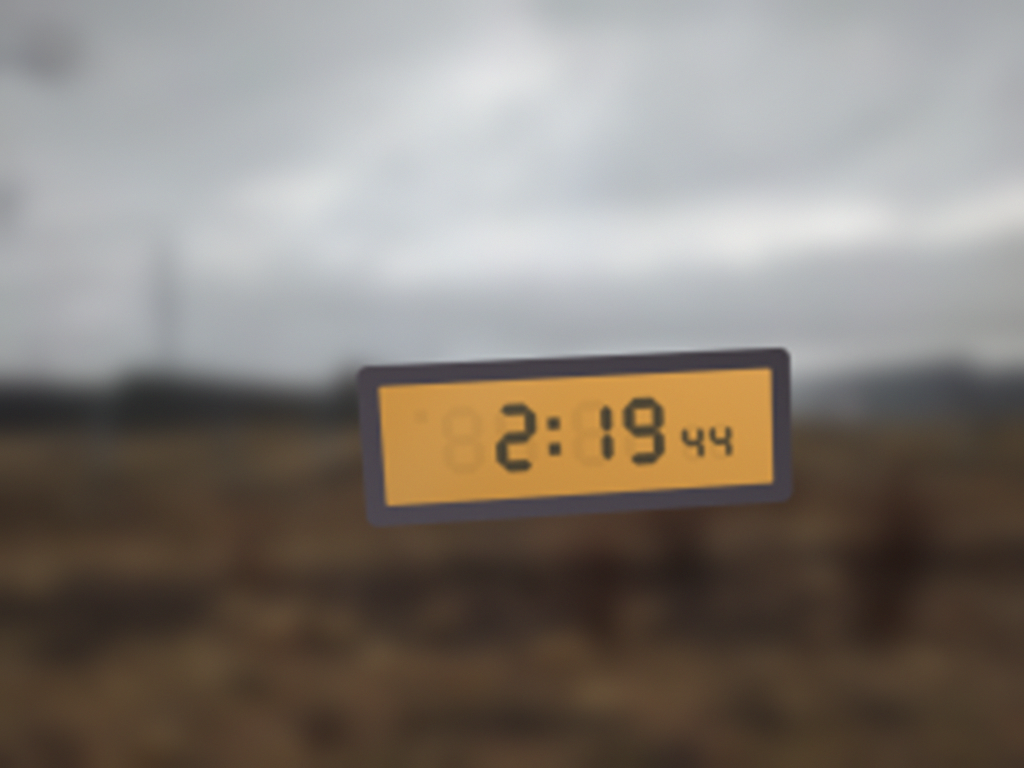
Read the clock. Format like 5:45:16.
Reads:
2:19:44
